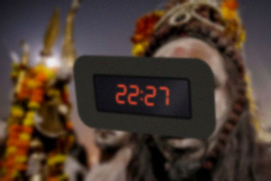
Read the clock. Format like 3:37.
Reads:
22:27
